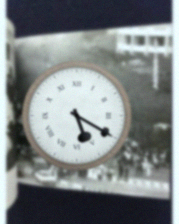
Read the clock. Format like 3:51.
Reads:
5:20
